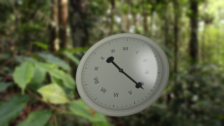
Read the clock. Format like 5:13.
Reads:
10:21
